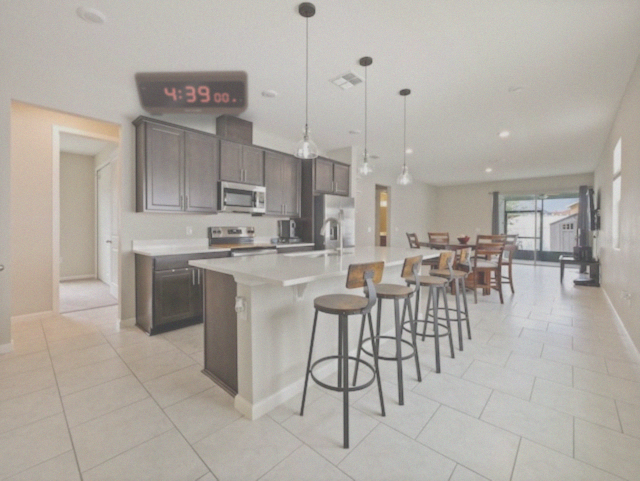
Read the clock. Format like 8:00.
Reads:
4:39
